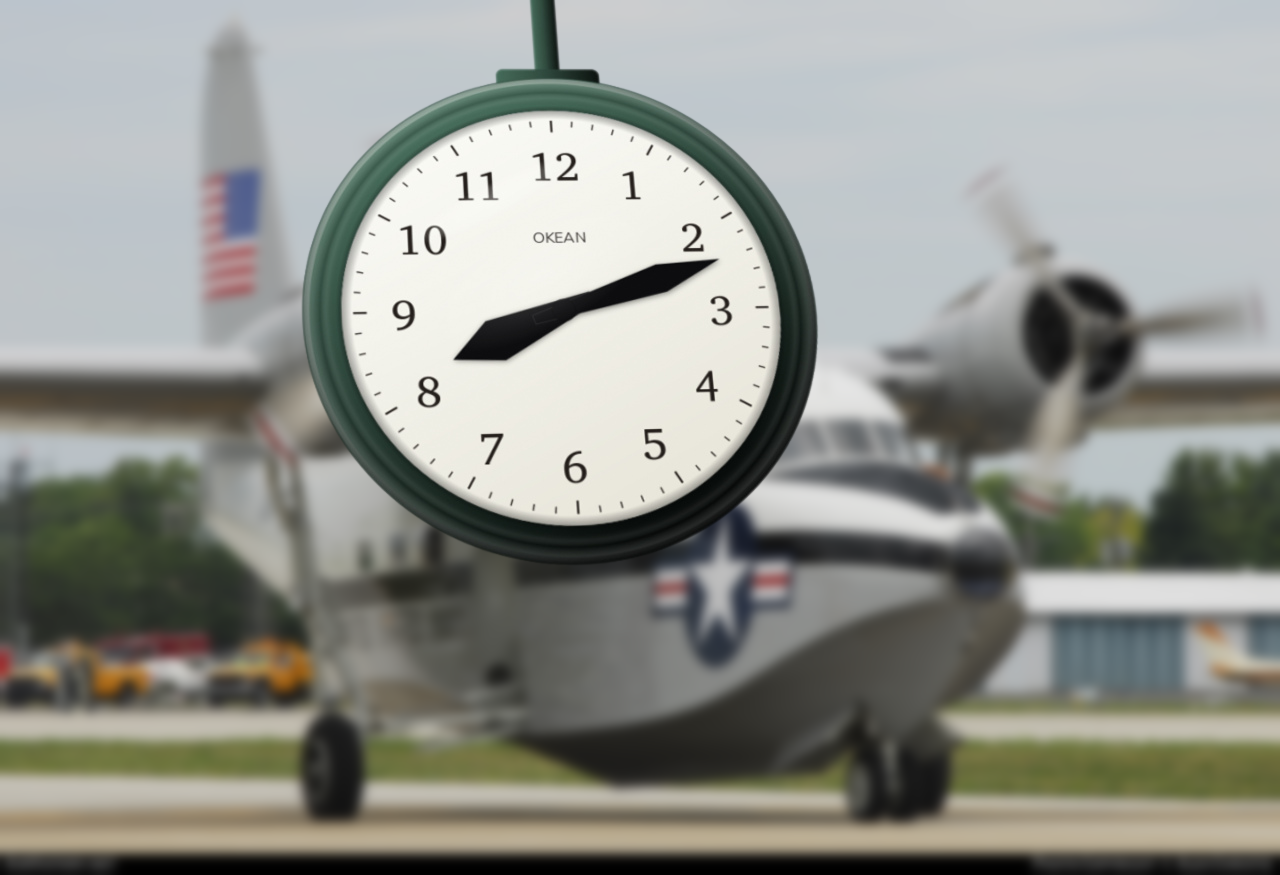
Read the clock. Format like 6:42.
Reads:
8:12
